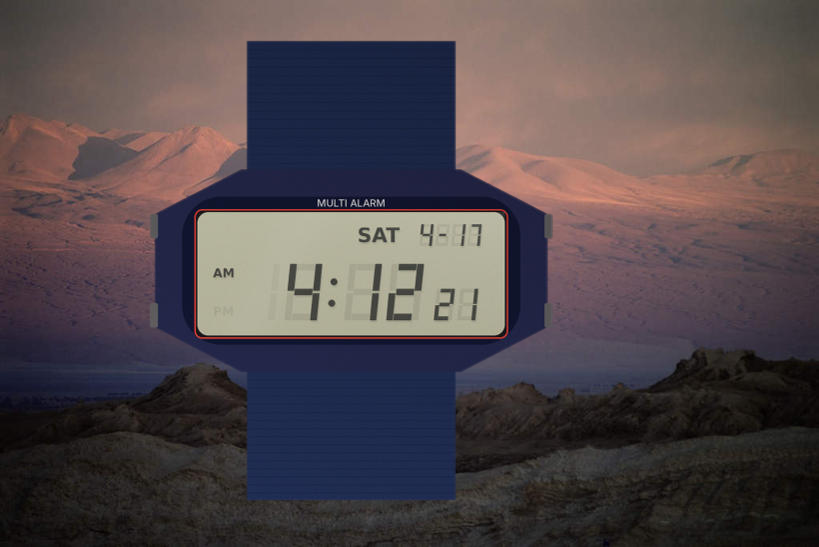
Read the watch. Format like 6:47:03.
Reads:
4:12:21
